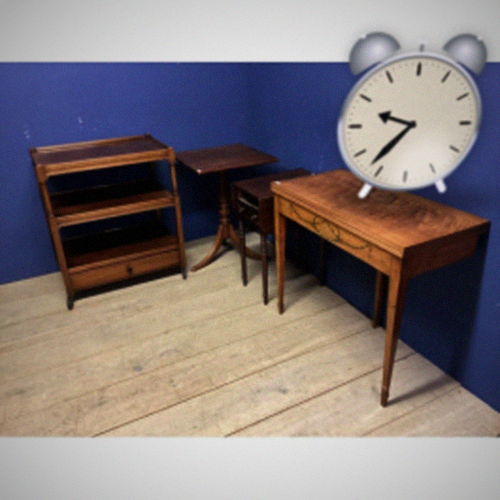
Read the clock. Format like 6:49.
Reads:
9:37
